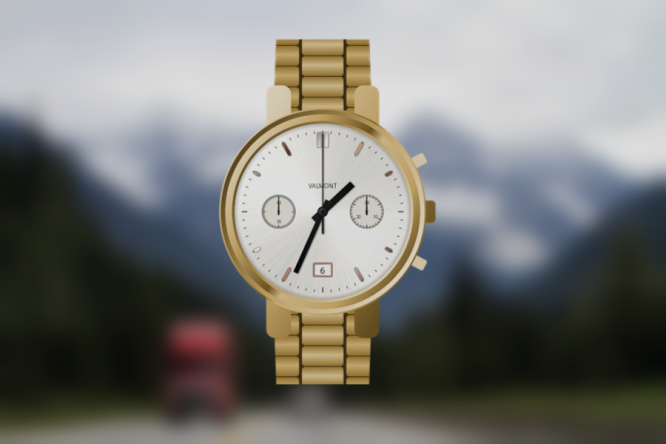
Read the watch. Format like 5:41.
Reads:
1:34
